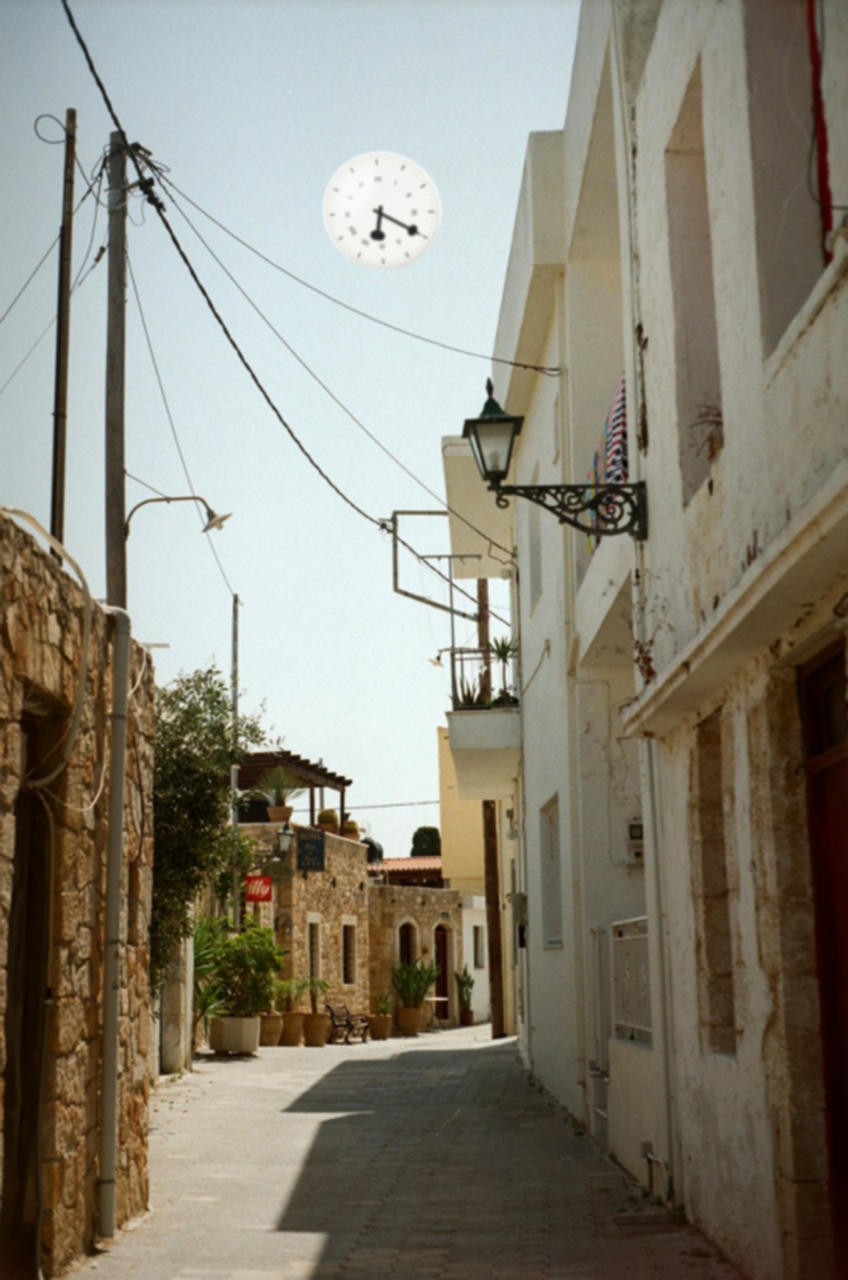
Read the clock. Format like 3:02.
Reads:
6:20
